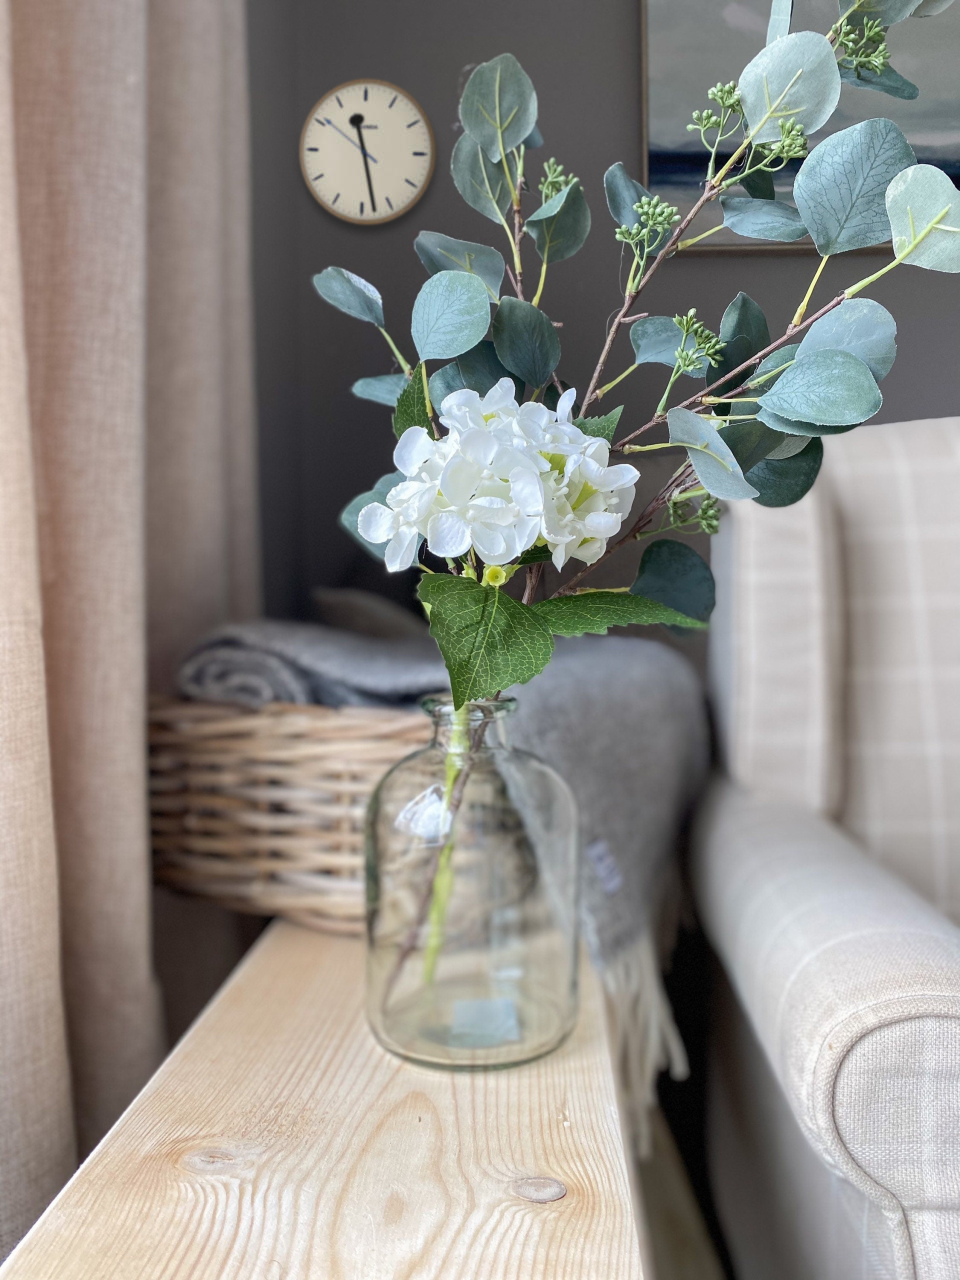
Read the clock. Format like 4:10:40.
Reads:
11:27:51
